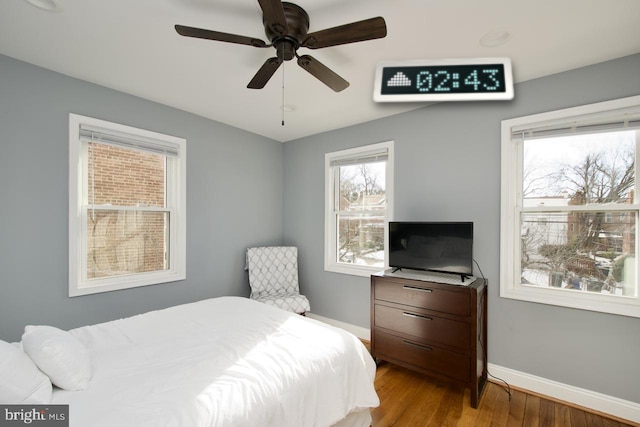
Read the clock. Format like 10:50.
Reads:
2:43
